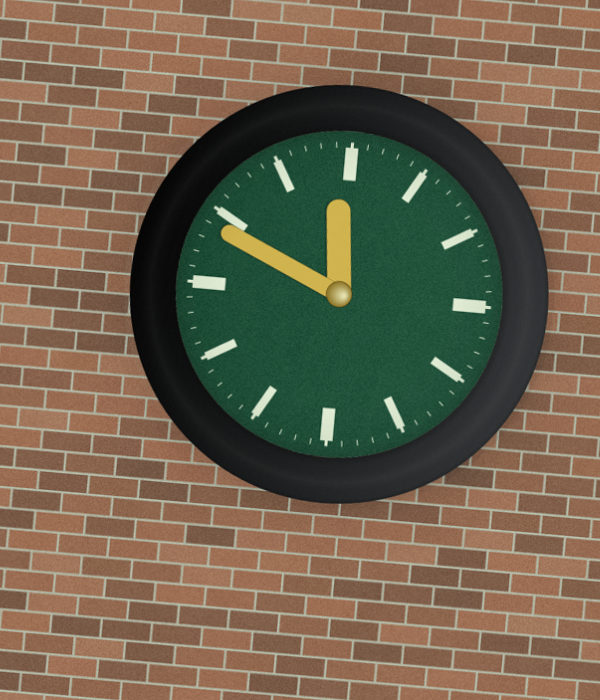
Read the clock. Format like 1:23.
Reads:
11:49
